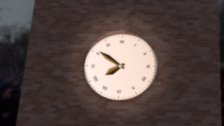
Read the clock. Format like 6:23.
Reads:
7:51
